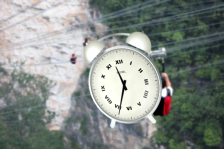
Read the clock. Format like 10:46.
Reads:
11:34
